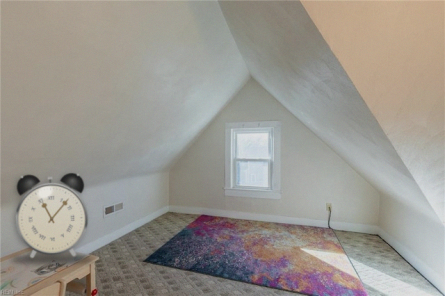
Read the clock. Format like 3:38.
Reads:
11:07
